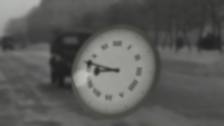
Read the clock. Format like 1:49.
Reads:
8:47
